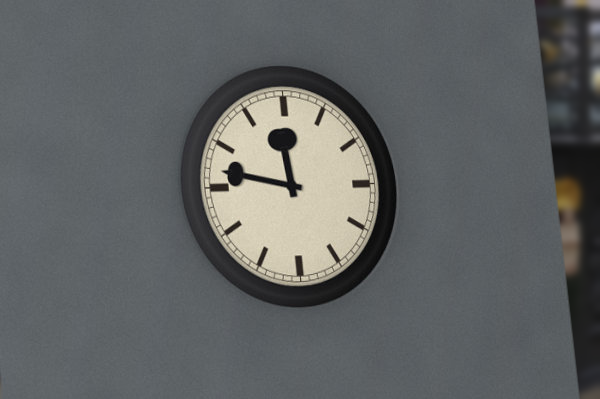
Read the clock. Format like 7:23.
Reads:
11:47
